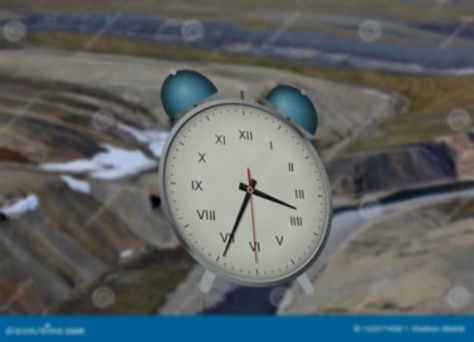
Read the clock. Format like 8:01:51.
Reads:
3:34:30
